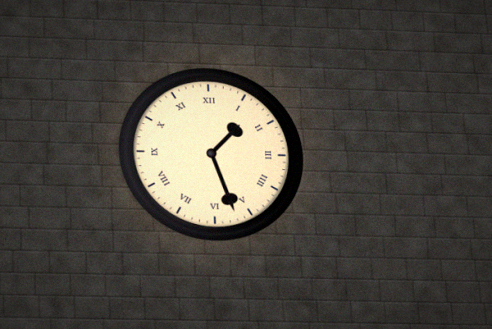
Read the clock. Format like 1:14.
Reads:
1:27
